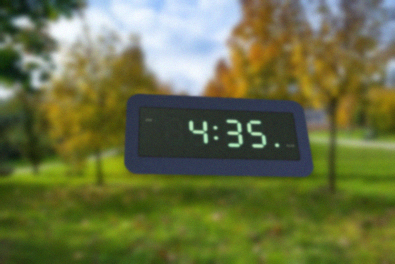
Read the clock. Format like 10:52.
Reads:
4:35
